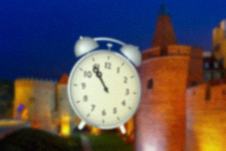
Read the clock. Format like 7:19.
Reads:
10:54
